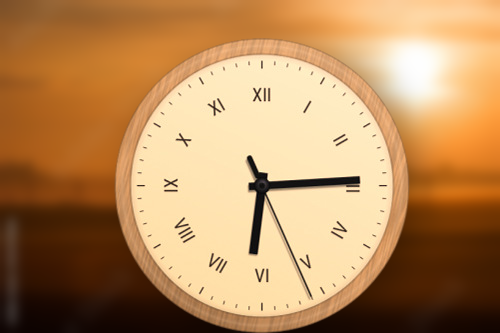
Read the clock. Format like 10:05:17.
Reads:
6:14:26
